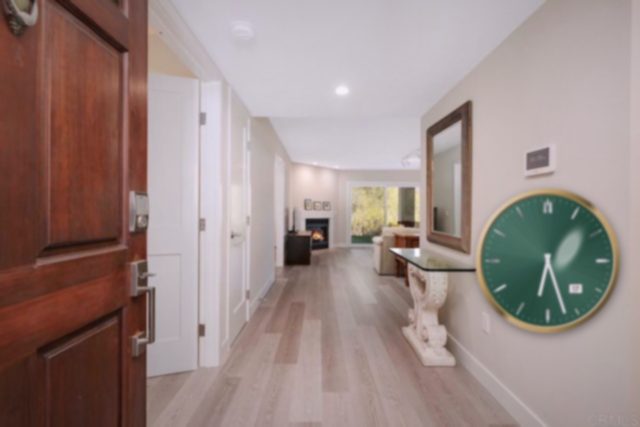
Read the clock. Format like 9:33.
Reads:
6:27
